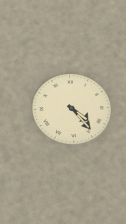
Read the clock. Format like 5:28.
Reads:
4:24
